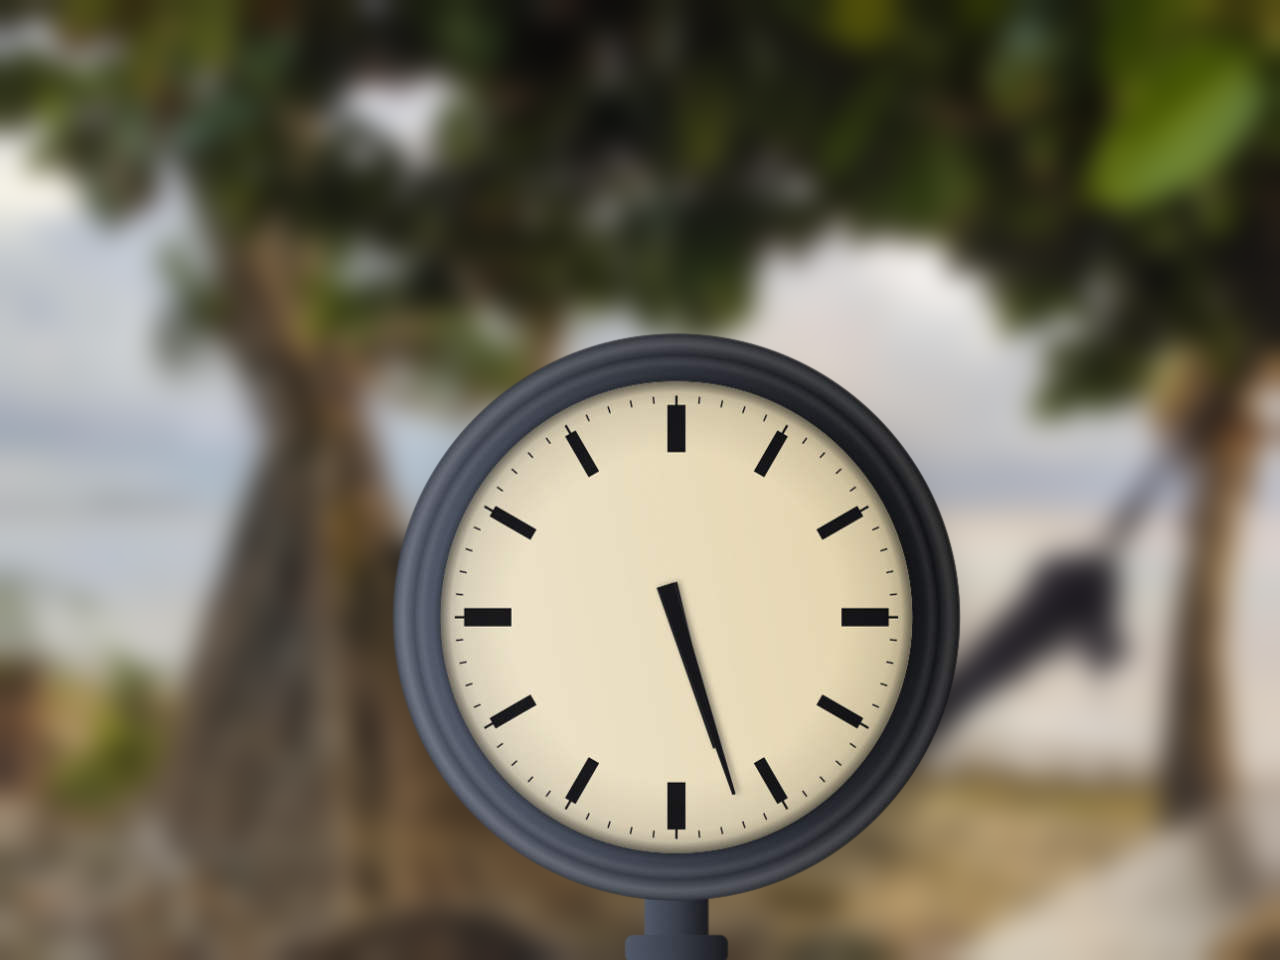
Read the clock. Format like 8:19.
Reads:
5:27
